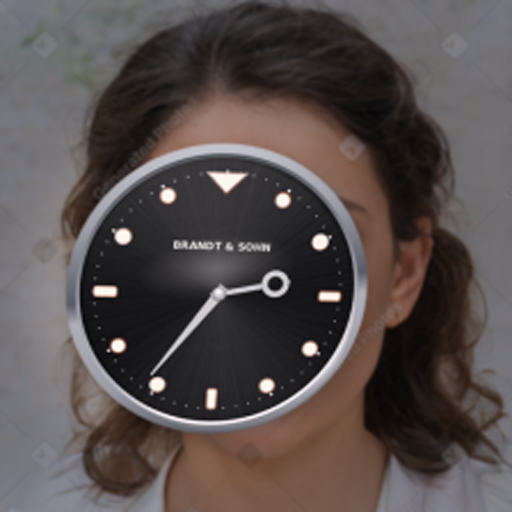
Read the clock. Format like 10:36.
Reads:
2:36
